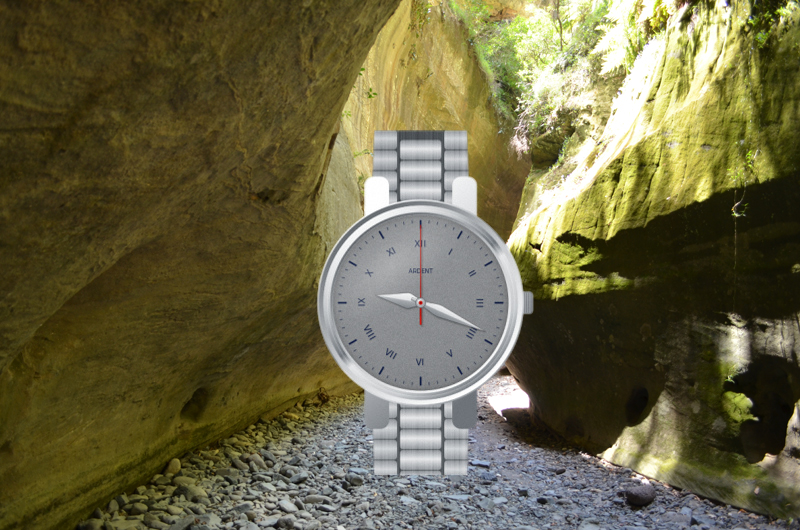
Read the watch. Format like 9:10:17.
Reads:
9:19:00
